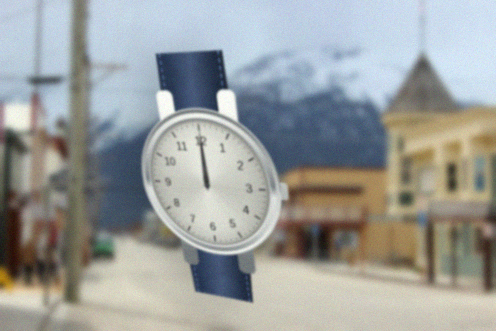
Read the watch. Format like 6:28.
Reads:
12:00
